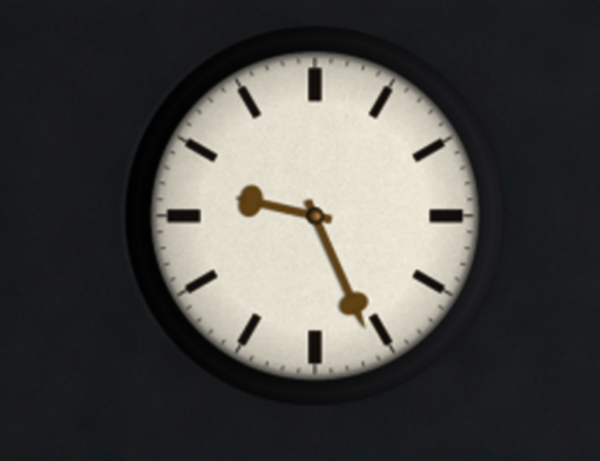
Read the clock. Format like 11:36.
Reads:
9:26
